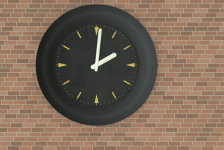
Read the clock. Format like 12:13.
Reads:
2:01
